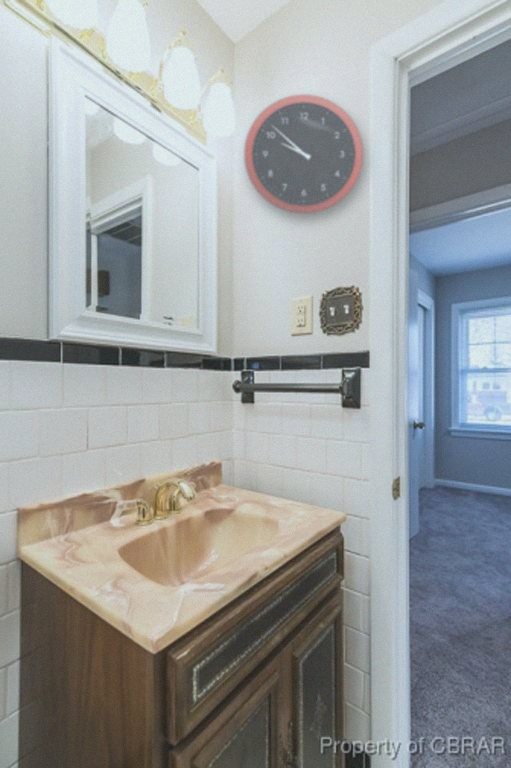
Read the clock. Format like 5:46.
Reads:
9:52
